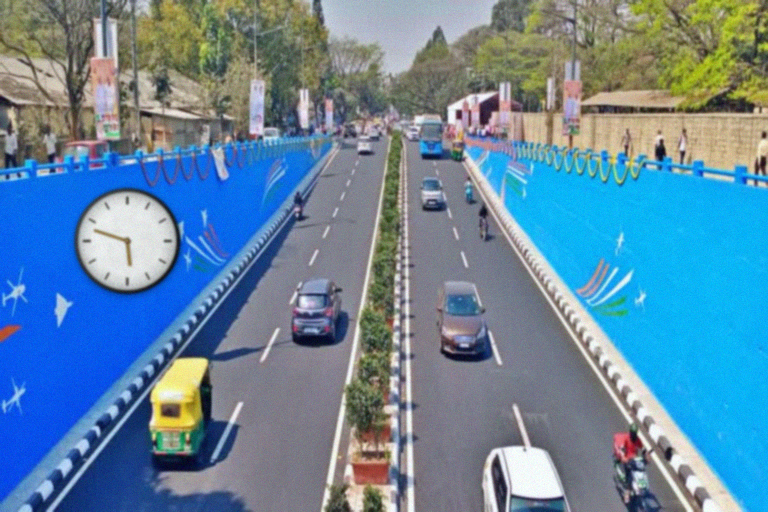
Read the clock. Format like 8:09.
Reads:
5:48
